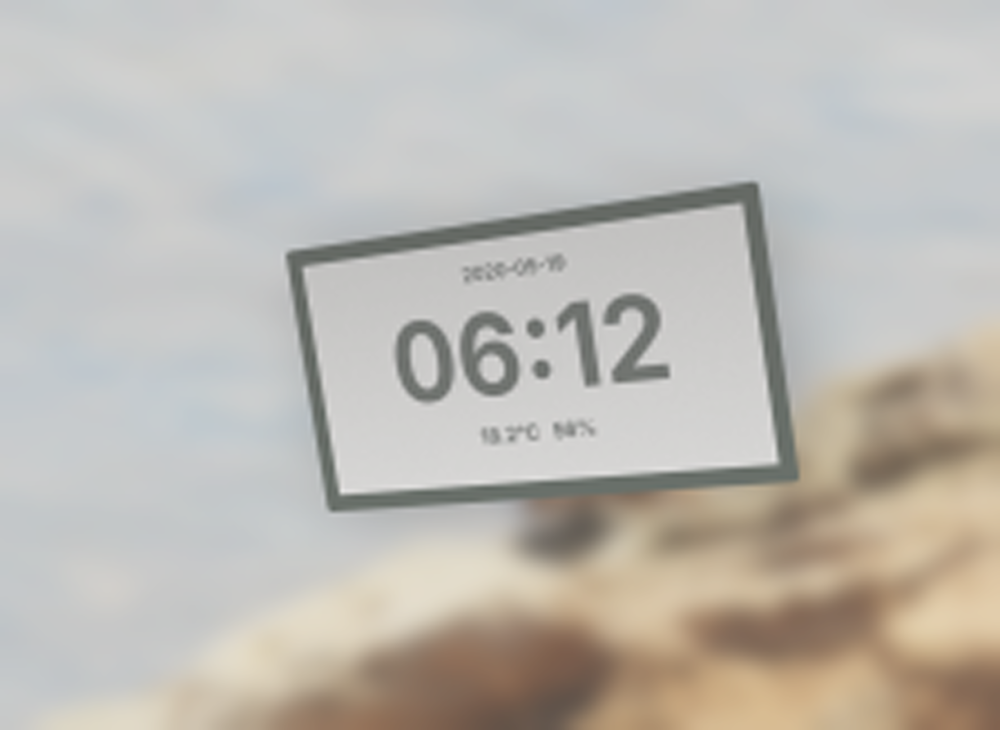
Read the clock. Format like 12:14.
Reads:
6:12
